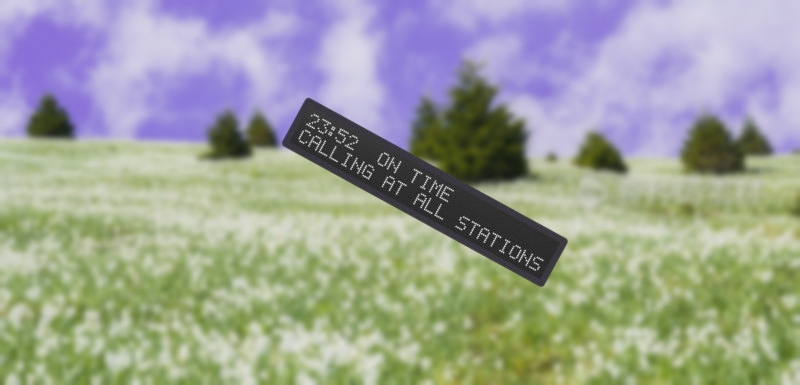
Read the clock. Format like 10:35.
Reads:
23:52
